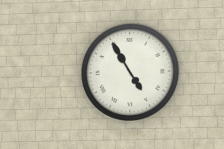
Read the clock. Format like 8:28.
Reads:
4:55
